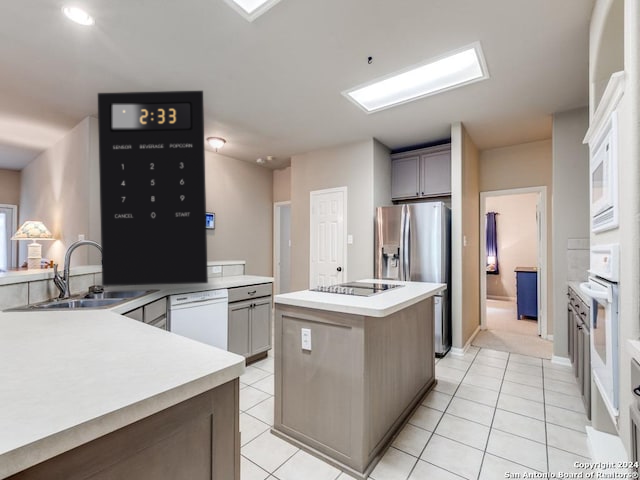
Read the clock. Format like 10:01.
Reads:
2:33
